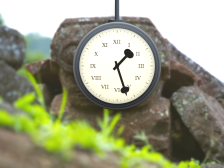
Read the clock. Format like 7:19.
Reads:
1:27
